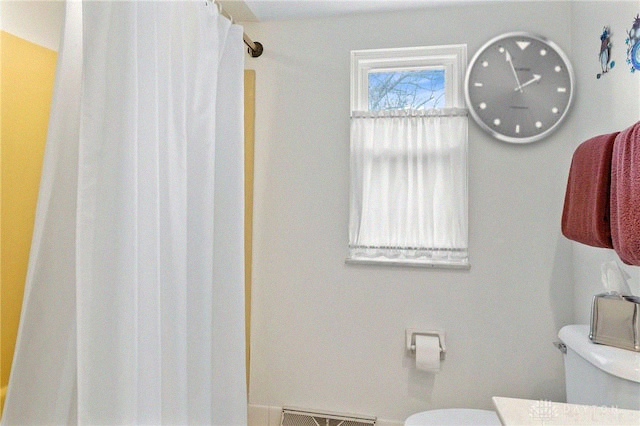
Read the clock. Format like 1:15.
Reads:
1:56
